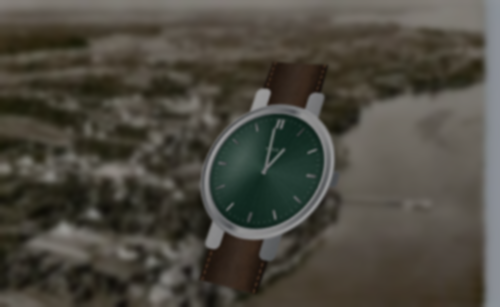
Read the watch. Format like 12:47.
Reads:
12:59
